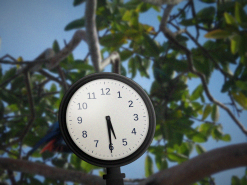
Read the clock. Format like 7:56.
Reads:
5:30
